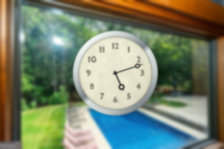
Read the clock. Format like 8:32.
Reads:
5:12
